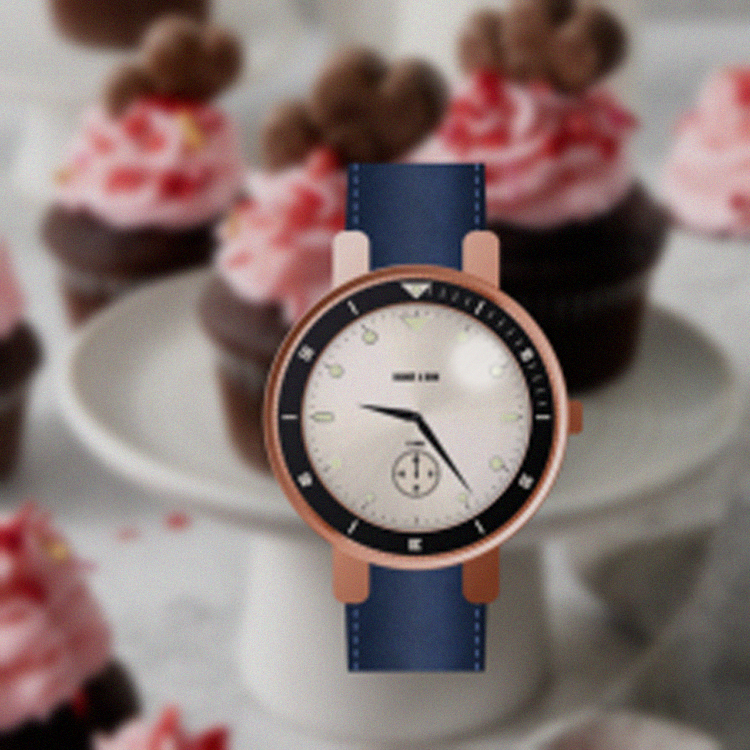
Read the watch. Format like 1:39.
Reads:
9:24
